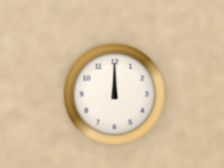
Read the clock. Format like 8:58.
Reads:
12:00
